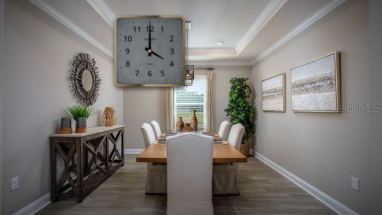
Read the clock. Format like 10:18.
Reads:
4:00
